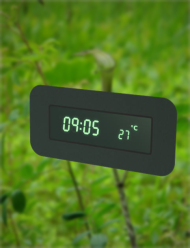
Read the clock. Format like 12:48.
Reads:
9:05
